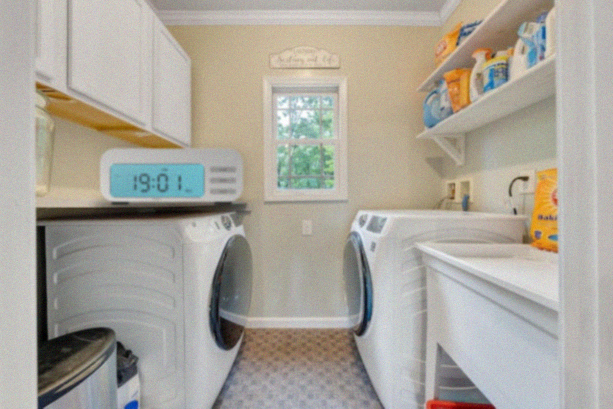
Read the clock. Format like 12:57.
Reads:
19:01
